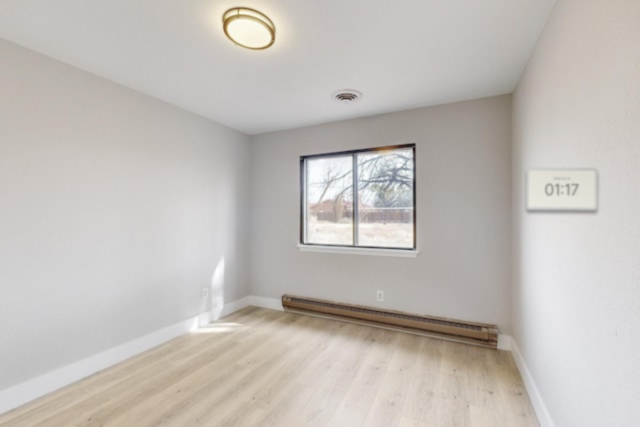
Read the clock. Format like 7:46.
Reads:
1:17
